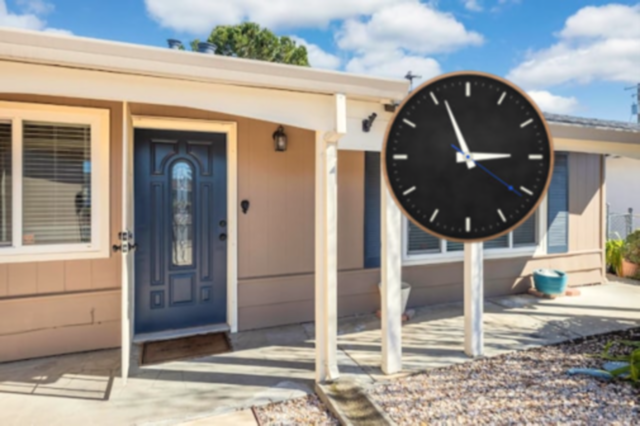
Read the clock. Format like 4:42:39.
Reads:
2:56:21
